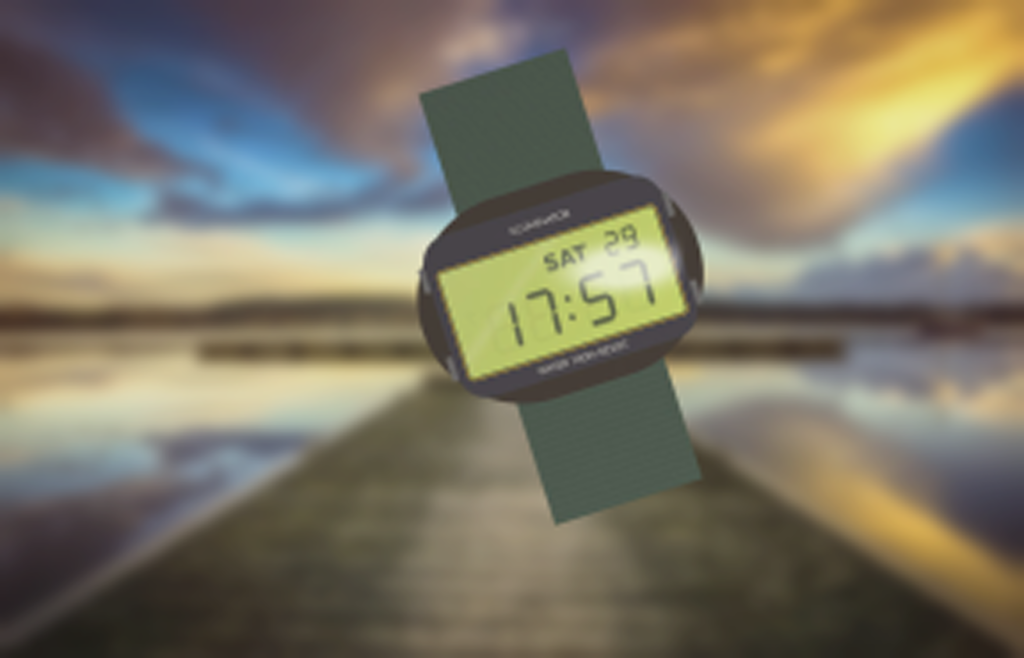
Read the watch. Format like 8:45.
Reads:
17:57
